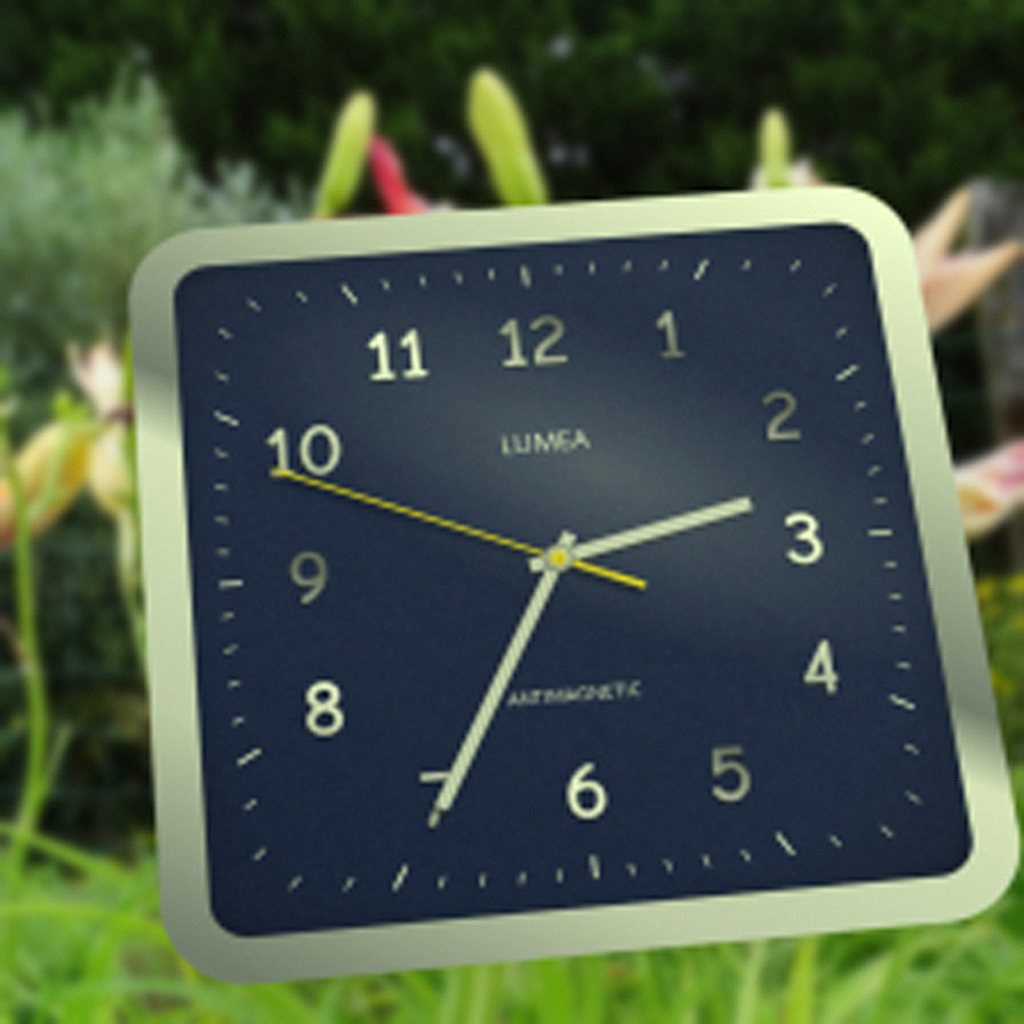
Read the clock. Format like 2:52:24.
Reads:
2:34:49
